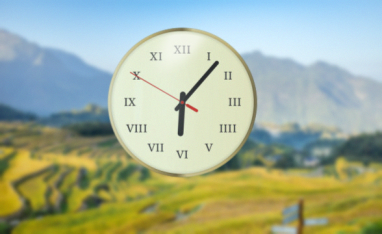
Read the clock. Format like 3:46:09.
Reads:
6:06:50
